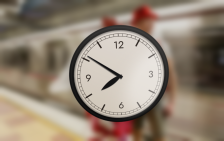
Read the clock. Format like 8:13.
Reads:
7:51
